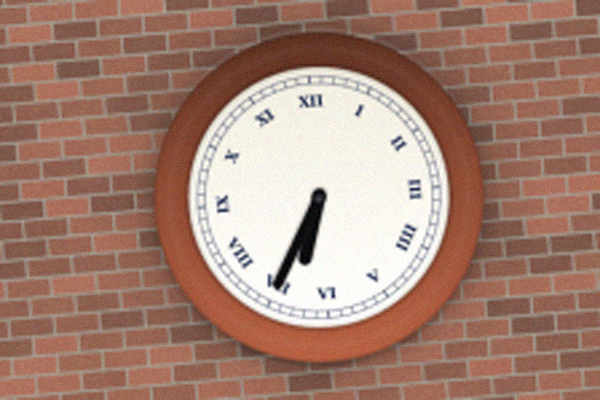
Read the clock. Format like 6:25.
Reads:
6:35
